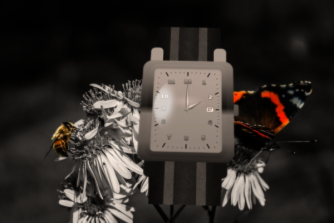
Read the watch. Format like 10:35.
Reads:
2:00
